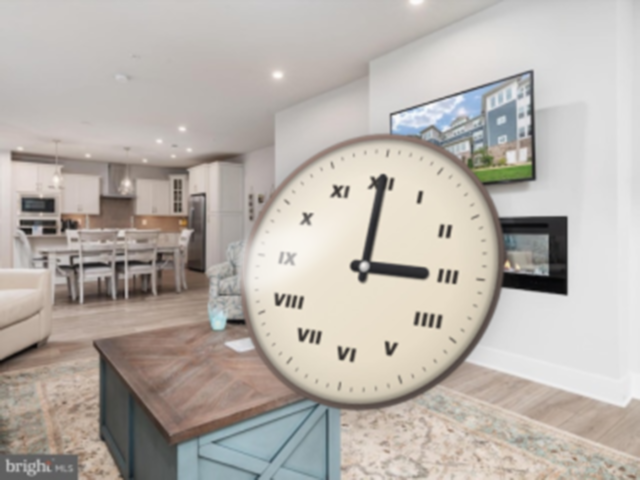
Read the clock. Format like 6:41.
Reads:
3:00
